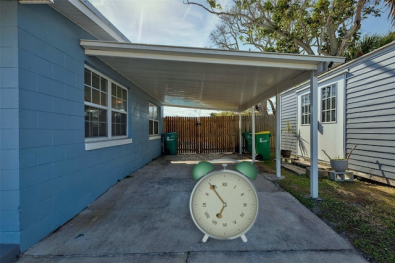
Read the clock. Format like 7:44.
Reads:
6:54
